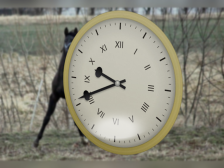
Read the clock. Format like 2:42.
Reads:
9:41
